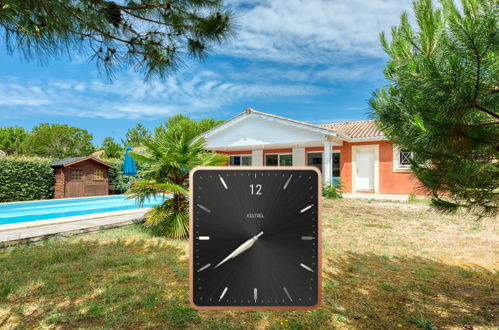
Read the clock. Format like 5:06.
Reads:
7:39
